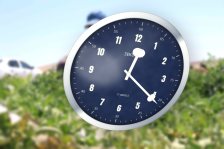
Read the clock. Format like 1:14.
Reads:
12:21
